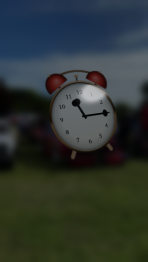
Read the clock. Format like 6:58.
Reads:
11:15
